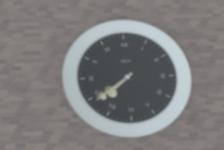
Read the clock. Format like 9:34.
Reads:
7:39
